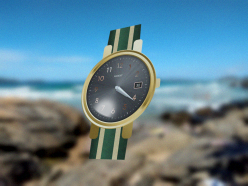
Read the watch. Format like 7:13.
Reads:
4:21
